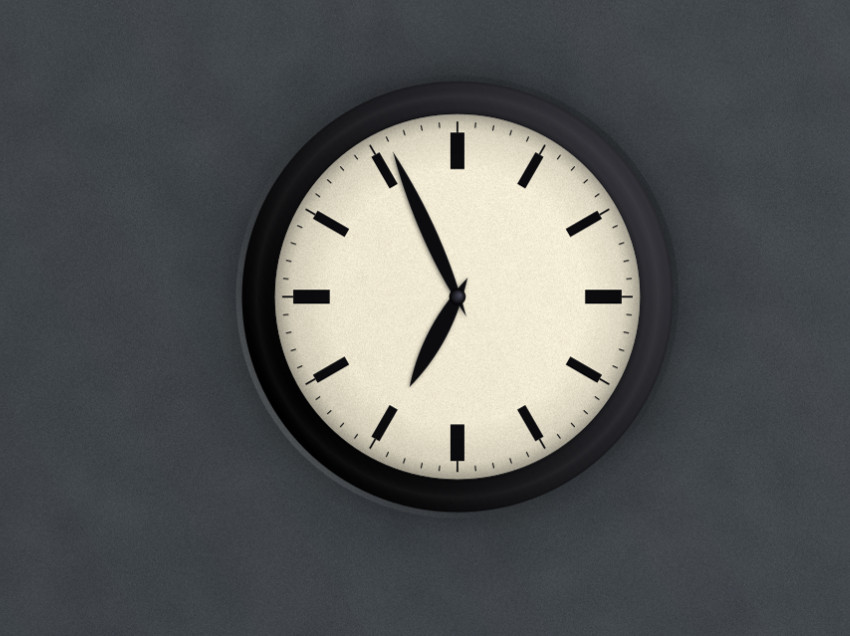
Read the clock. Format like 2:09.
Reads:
6:56
